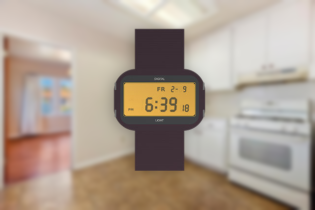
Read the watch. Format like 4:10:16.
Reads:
6:39:18
